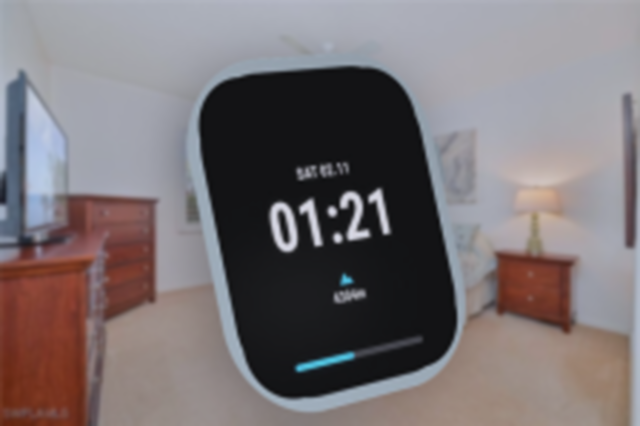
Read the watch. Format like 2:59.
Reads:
1:21
